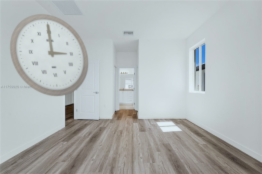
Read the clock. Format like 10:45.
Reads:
3:00
